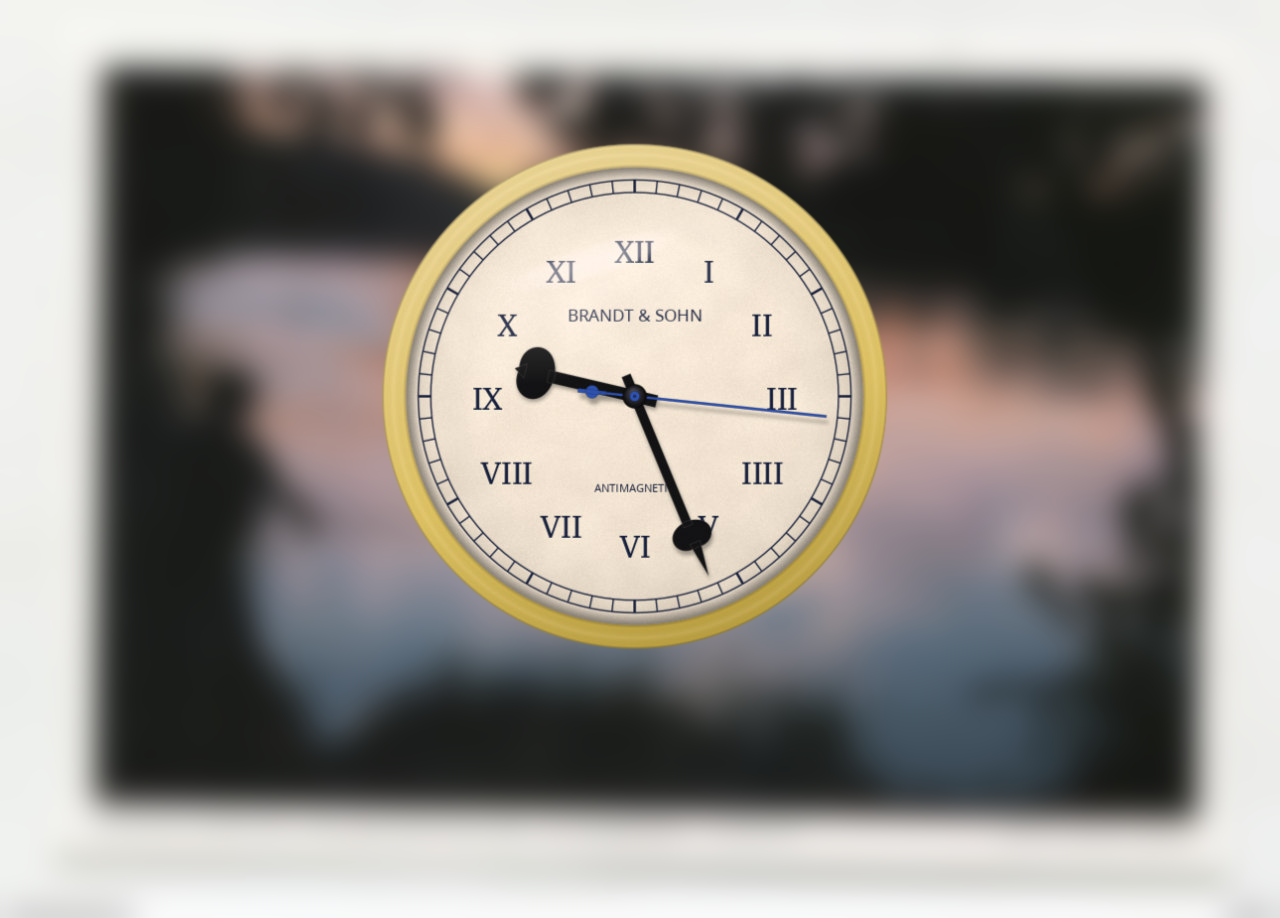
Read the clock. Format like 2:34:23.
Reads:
9:26:16
